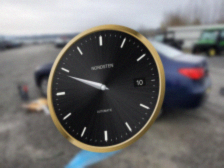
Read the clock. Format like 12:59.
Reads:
9:49
